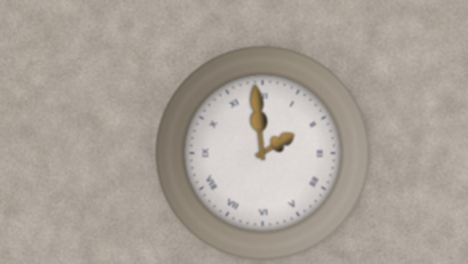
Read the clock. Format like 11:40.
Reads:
1:59
